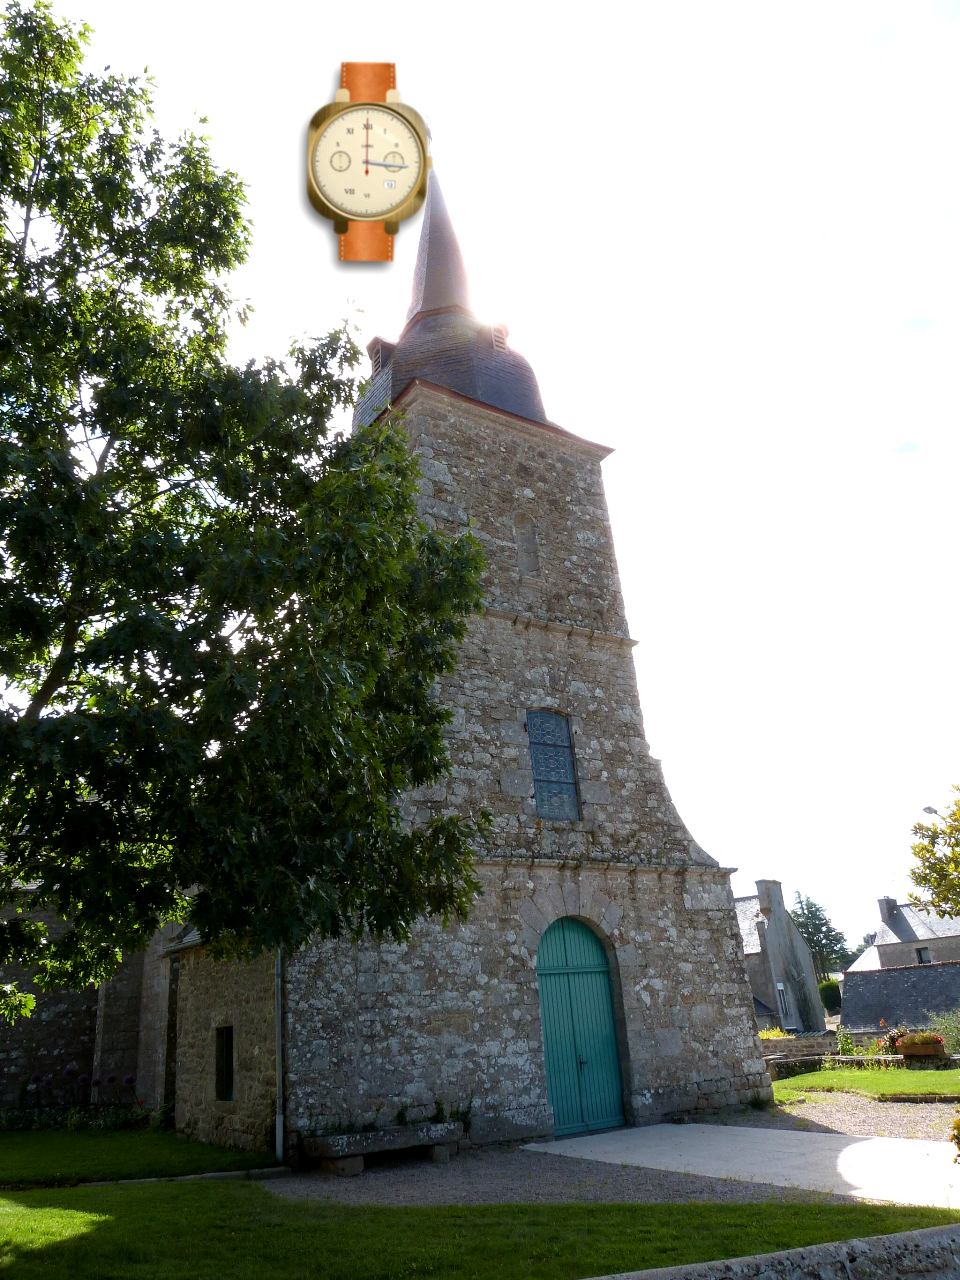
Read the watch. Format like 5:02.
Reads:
3:16
